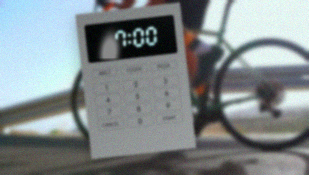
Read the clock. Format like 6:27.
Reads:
7:00
